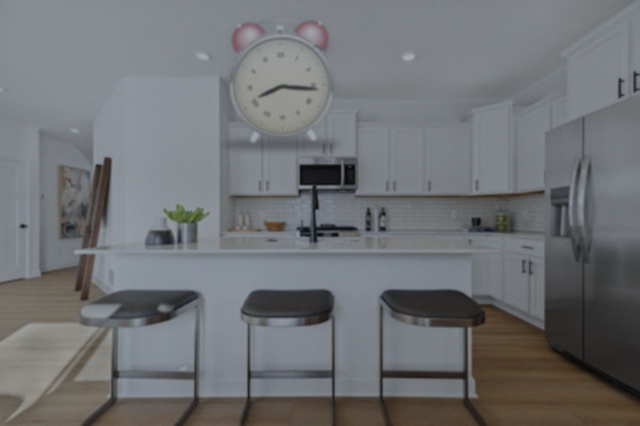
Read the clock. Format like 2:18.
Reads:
8:16
